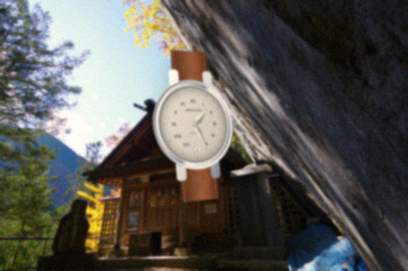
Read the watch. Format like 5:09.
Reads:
1:26
